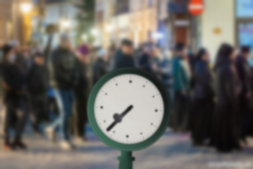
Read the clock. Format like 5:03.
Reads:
7:37
